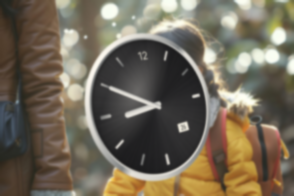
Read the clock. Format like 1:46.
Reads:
8:50
